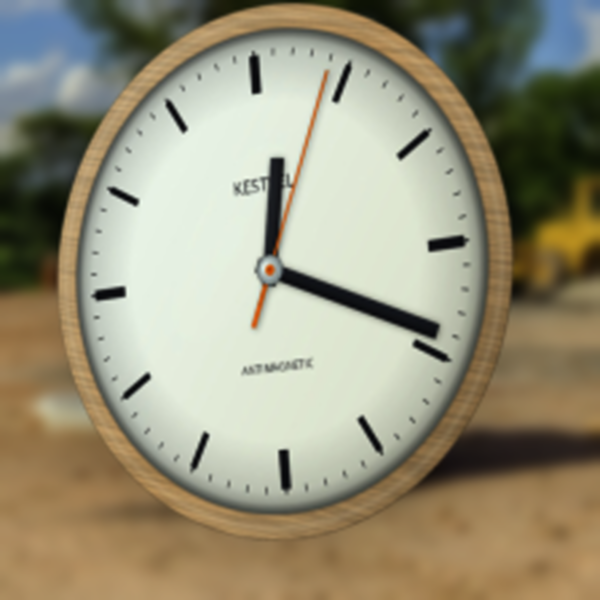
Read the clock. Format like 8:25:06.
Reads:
12:19:04
